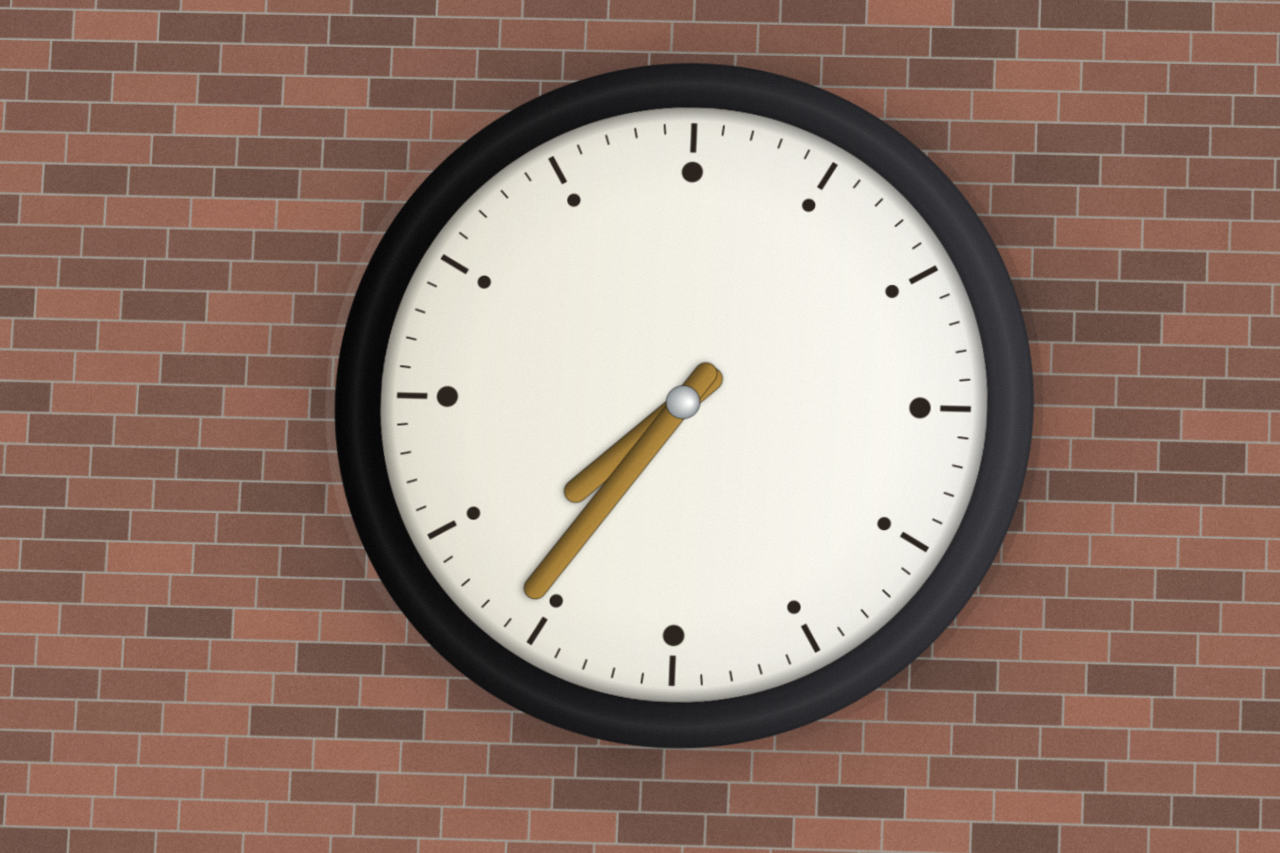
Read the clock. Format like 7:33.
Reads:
7:36
